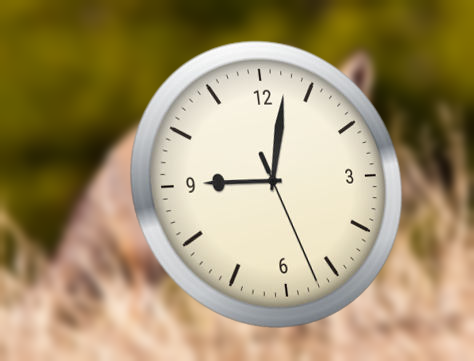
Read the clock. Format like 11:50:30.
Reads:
9:02:27
